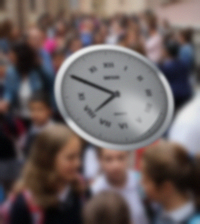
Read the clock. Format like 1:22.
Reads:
7:50
